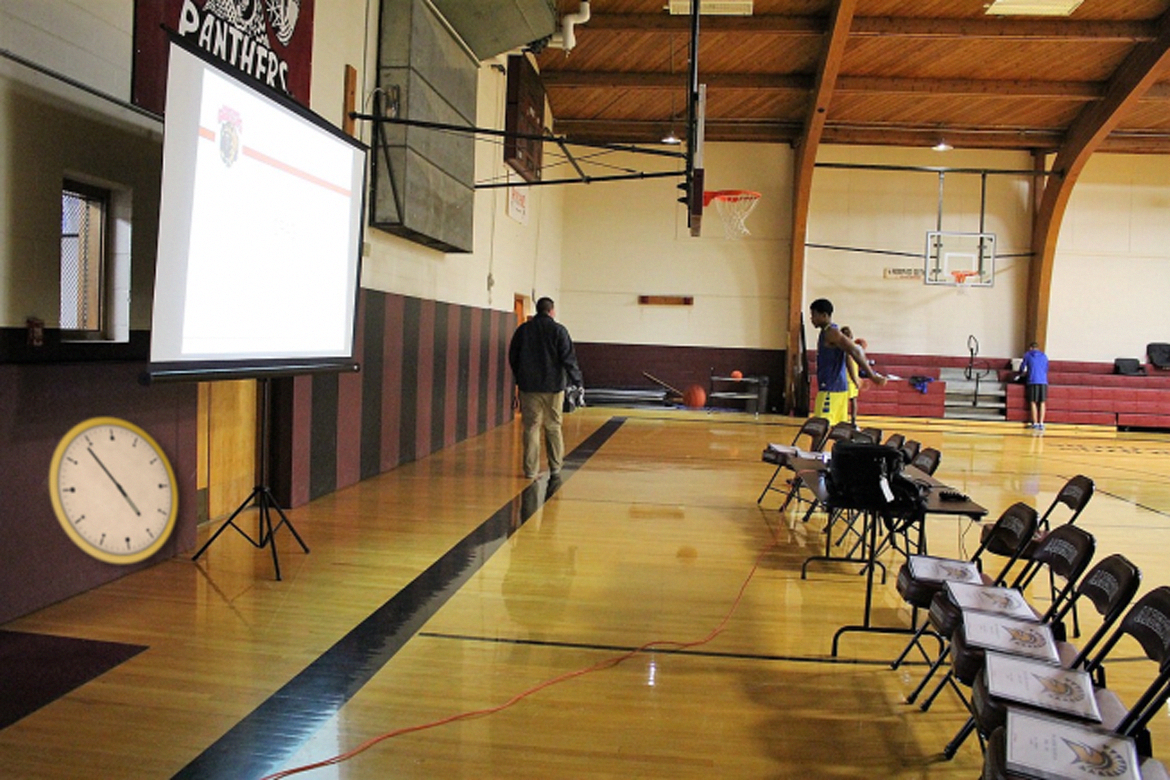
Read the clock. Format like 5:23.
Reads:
4:54
